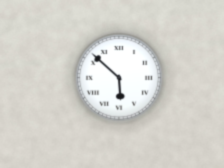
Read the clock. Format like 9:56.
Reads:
5:52
